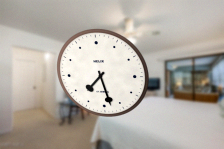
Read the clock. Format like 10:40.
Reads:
7:28
